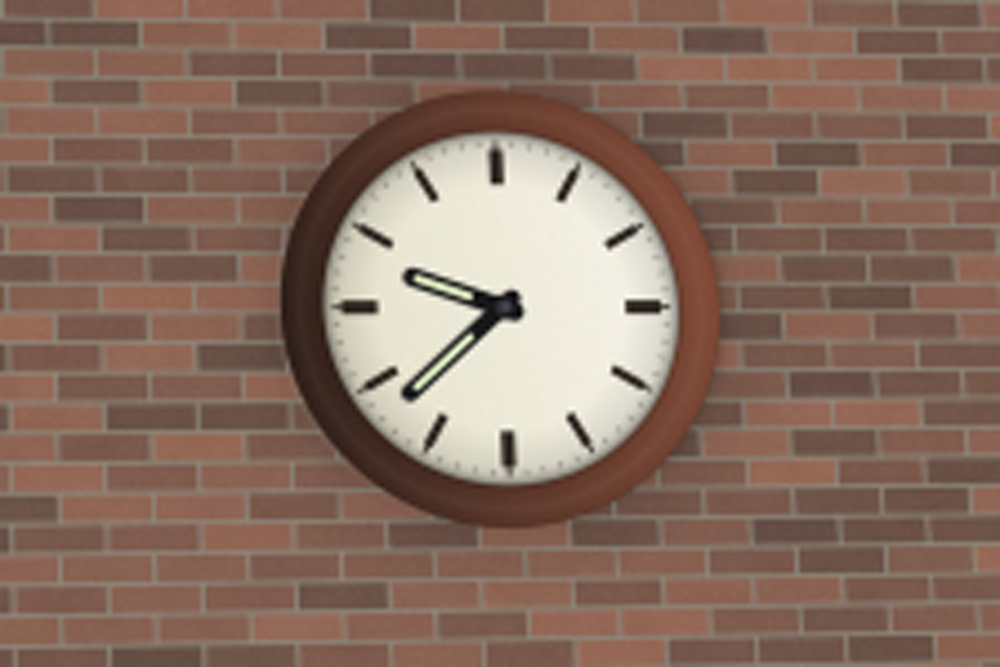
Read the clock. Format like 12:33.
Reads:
9:38
